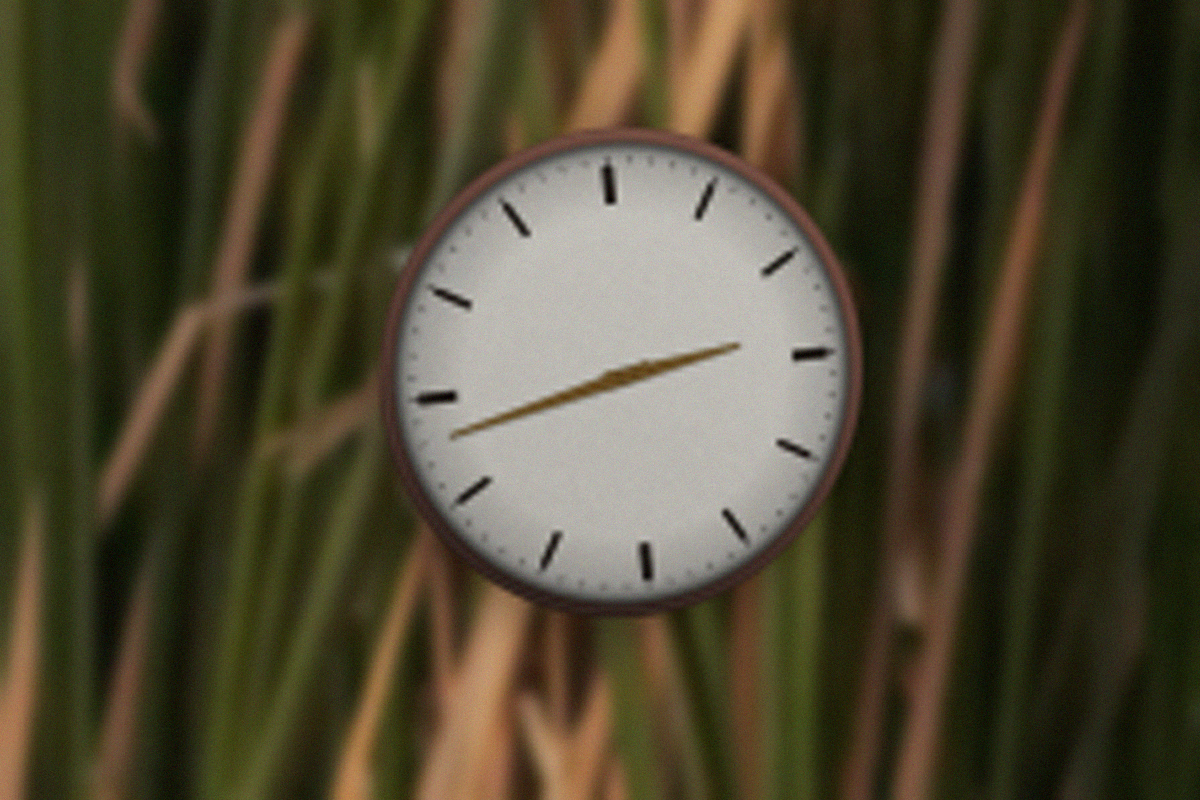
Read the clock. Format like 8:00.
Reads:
2:43
